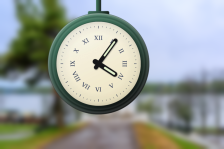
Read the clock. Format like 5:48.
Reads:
4:06
